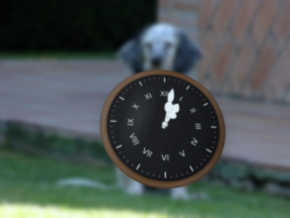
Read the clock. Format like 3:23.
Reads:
1:02
